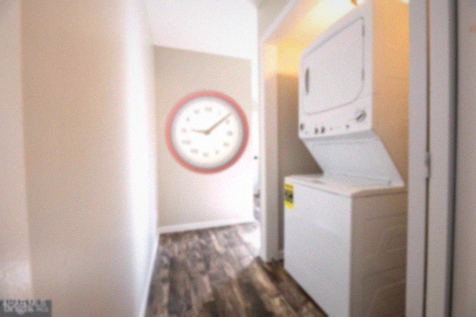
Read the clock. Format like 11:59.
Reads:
9:08
